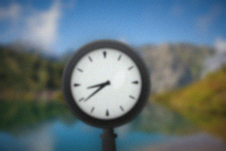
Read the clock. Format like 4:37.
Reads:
8:39
